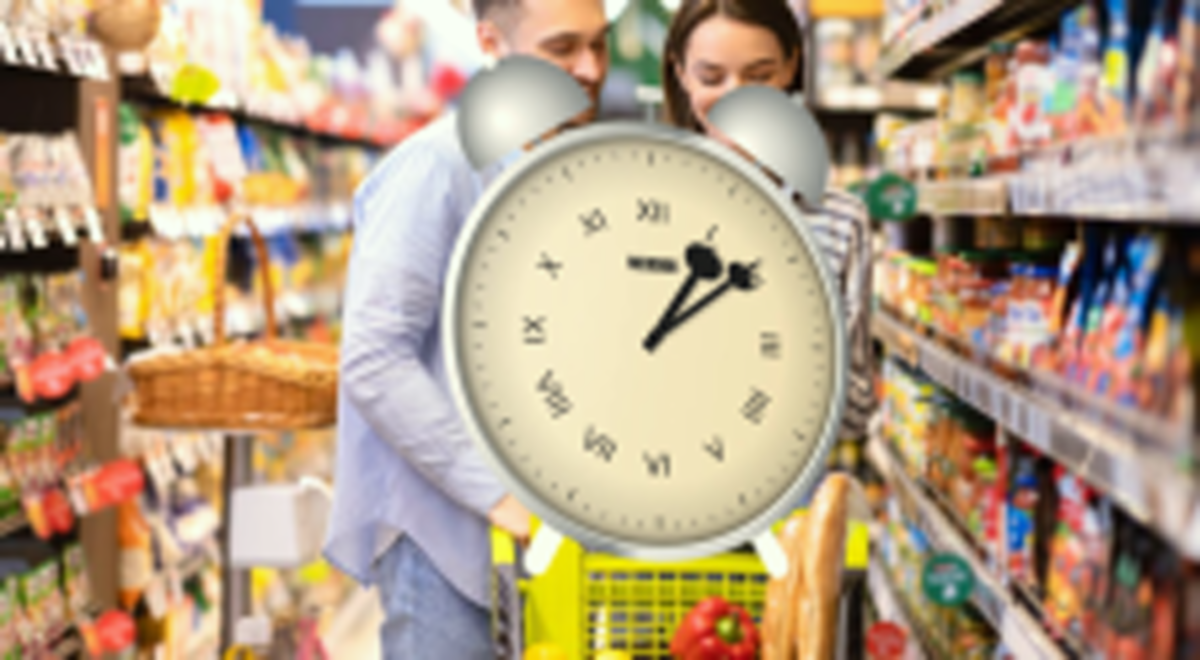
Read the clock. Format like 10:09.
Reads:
1:09
